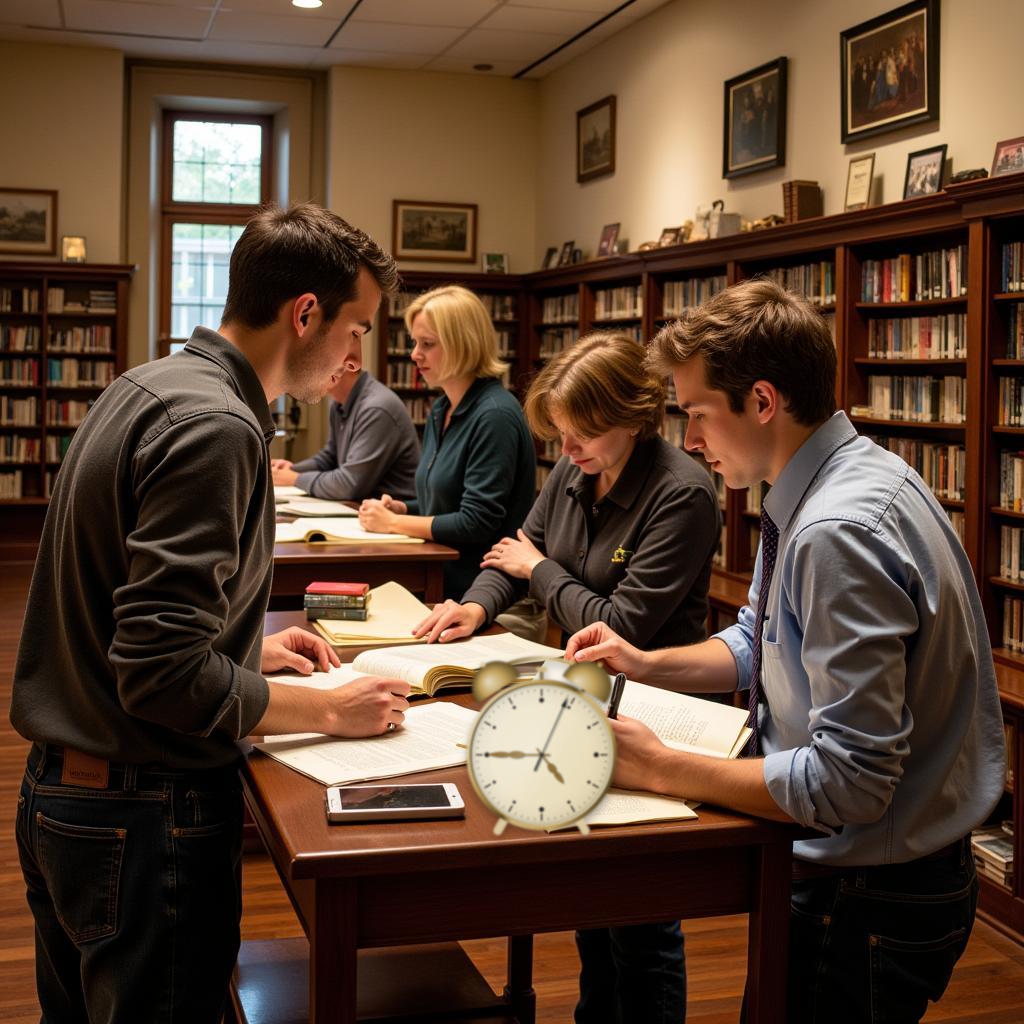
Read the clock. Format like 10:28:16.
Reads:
4:45:04
